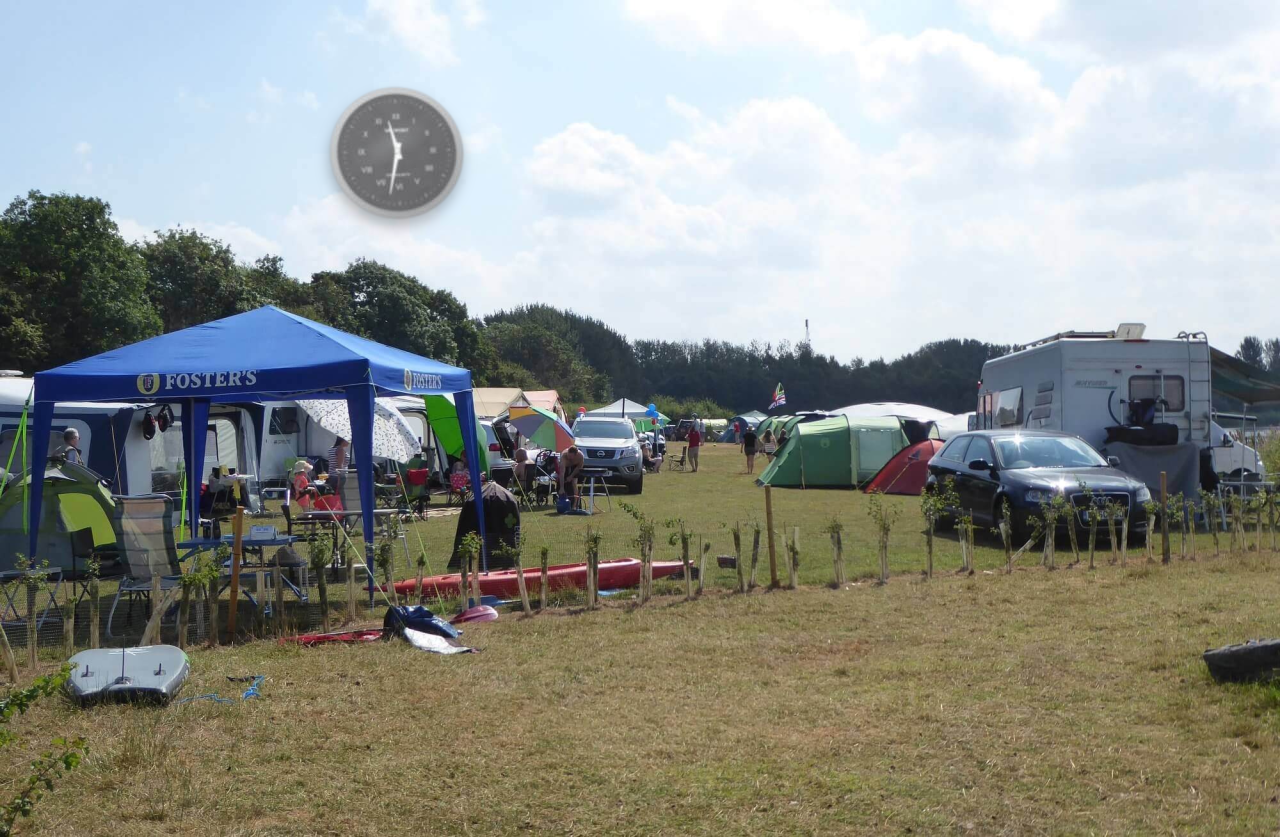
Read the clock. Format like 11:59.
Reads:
11:32
